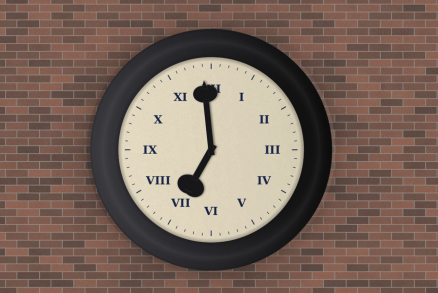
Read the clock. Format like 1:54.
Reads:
6:59
